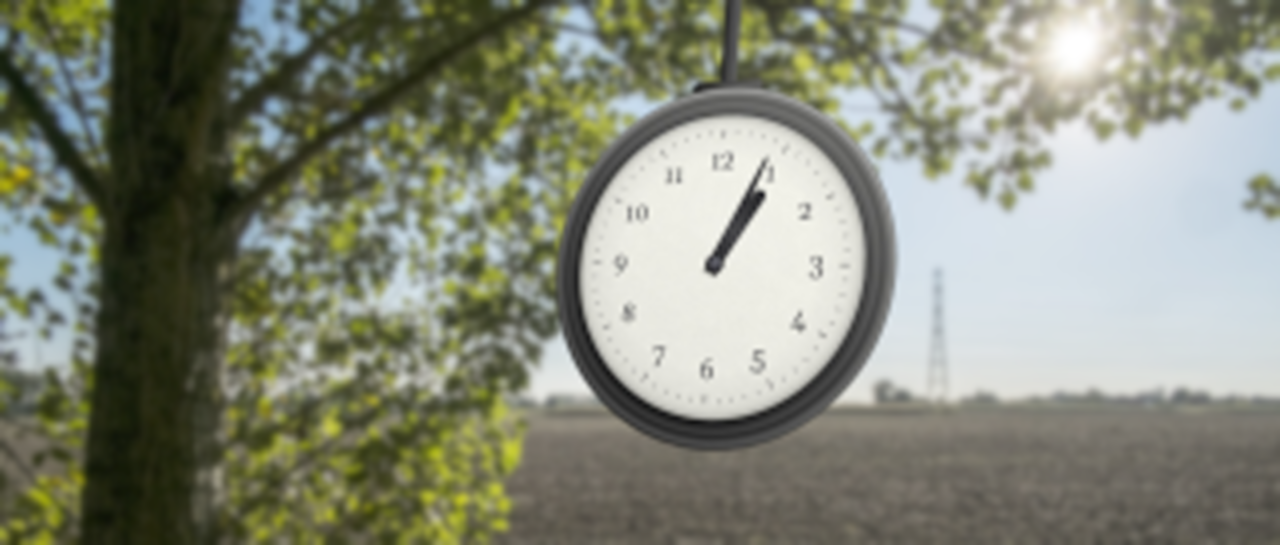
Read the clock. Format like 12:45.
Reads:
1:04
